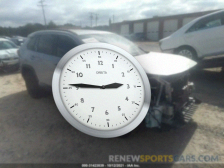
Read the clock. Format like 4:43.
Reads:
2:46
